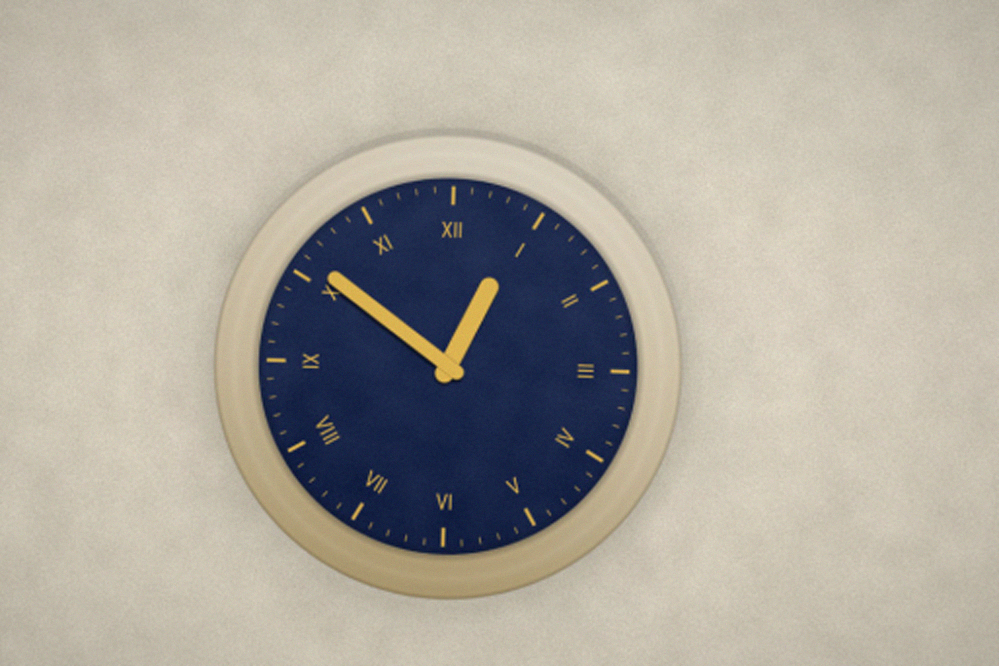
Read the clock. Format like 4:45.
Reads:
12:51
